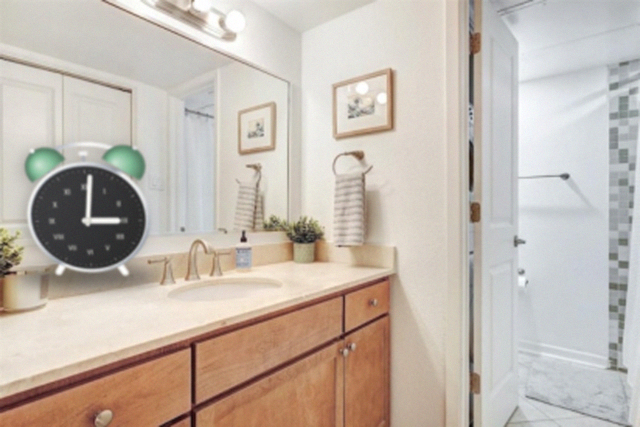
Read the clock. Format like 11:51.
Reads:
3:01
